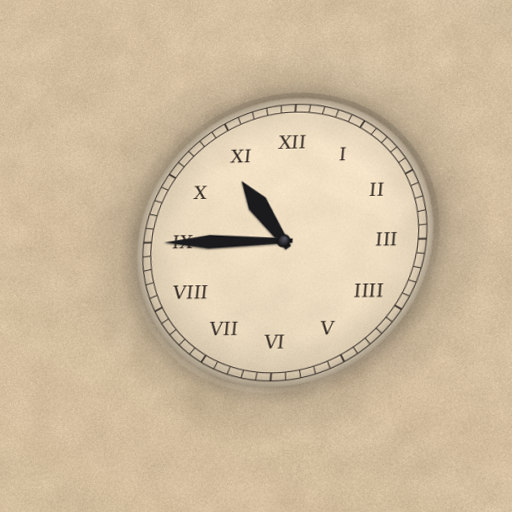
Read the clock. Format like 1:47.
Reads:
10:45
